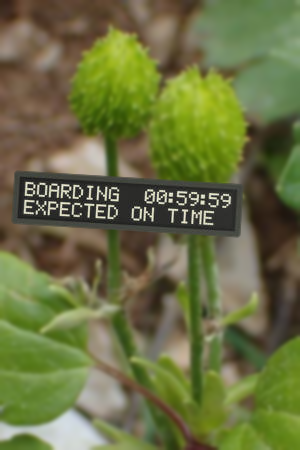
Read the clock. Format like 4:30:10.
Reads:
0:59:59
